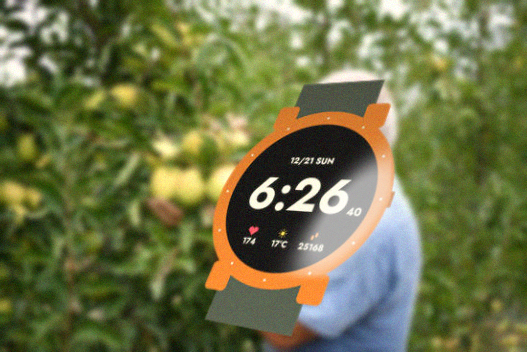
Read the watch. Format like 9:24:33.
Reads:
6:26:40
